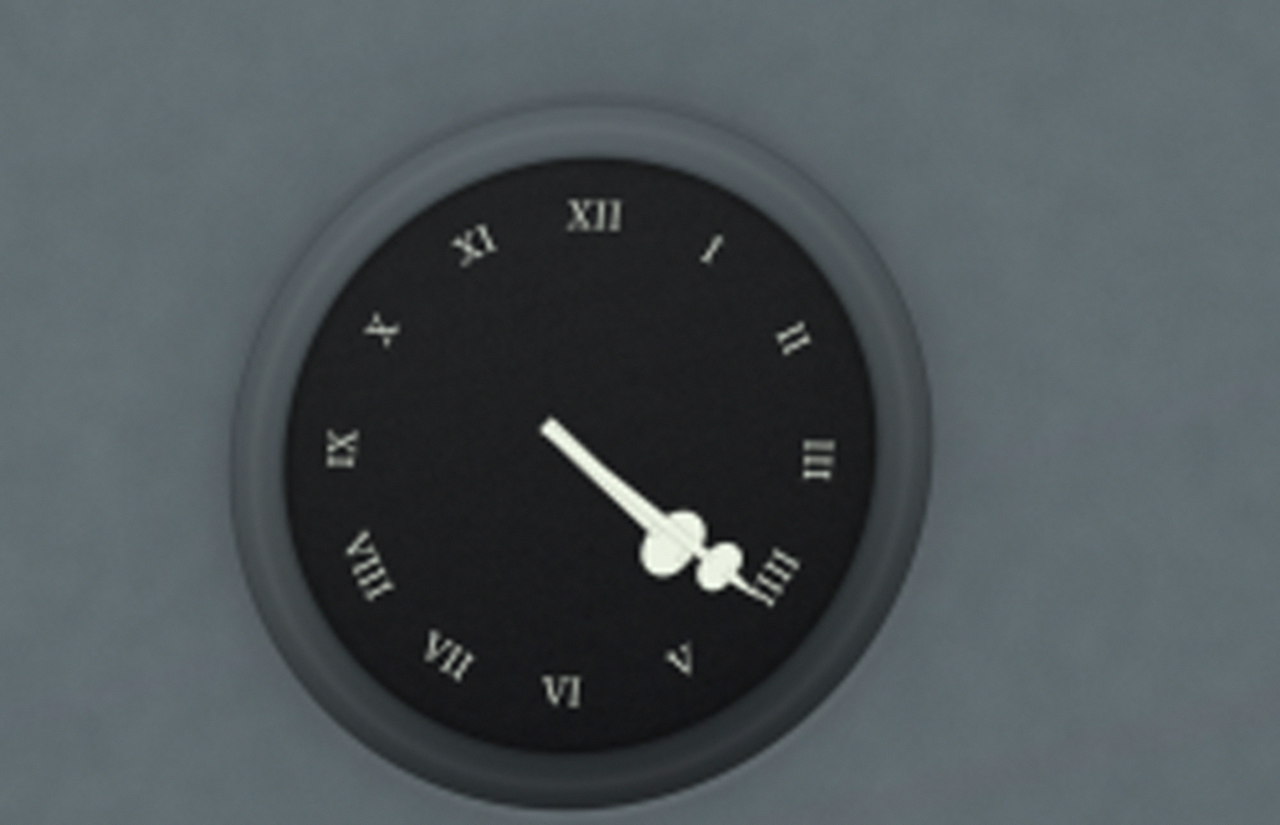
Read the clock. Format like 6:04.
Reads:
4:21
